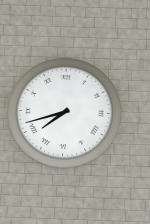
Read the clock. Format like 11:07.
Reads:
7:42
